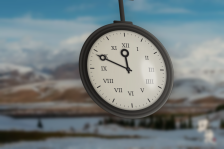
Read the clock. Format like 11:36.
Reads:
11:49
